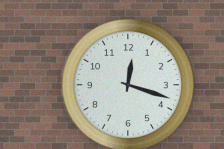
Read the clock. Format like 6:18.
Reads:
12:18
